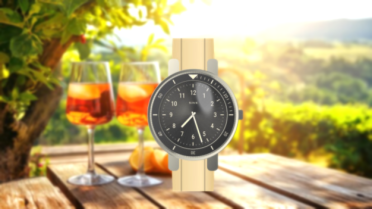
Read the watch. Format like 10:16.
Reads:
7:27
